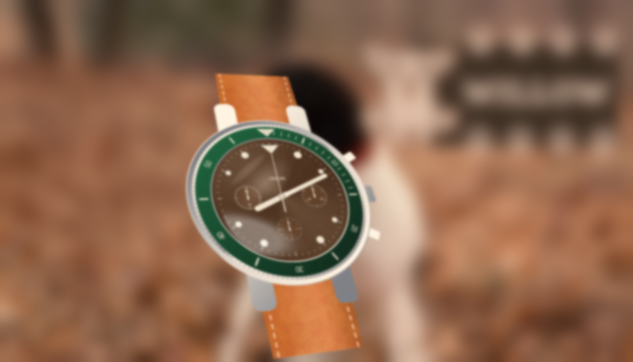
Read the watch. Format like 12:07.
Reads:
8:11
